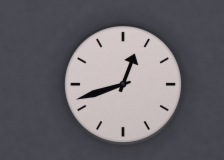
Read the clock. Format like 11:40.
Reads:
12:42
